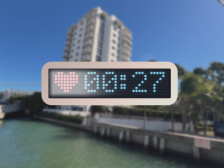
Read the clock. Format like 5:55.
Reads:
0:27
